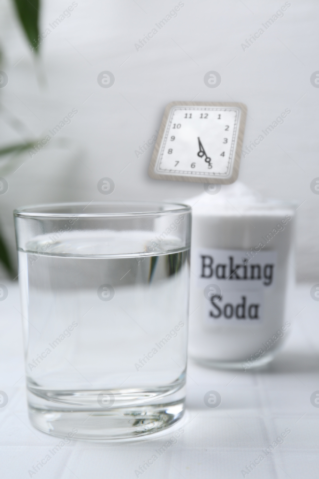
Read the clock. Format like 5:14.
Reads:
5:25
